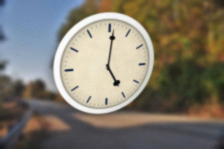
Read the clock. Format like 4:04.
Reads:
5:01
